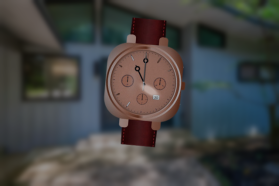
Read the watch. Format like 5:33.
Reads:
11:00
